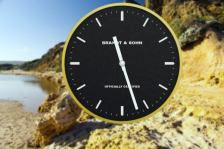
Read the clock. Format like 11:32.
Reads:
11:27
